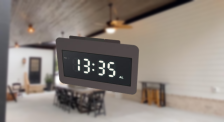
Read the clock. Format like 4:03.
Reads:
13:35
